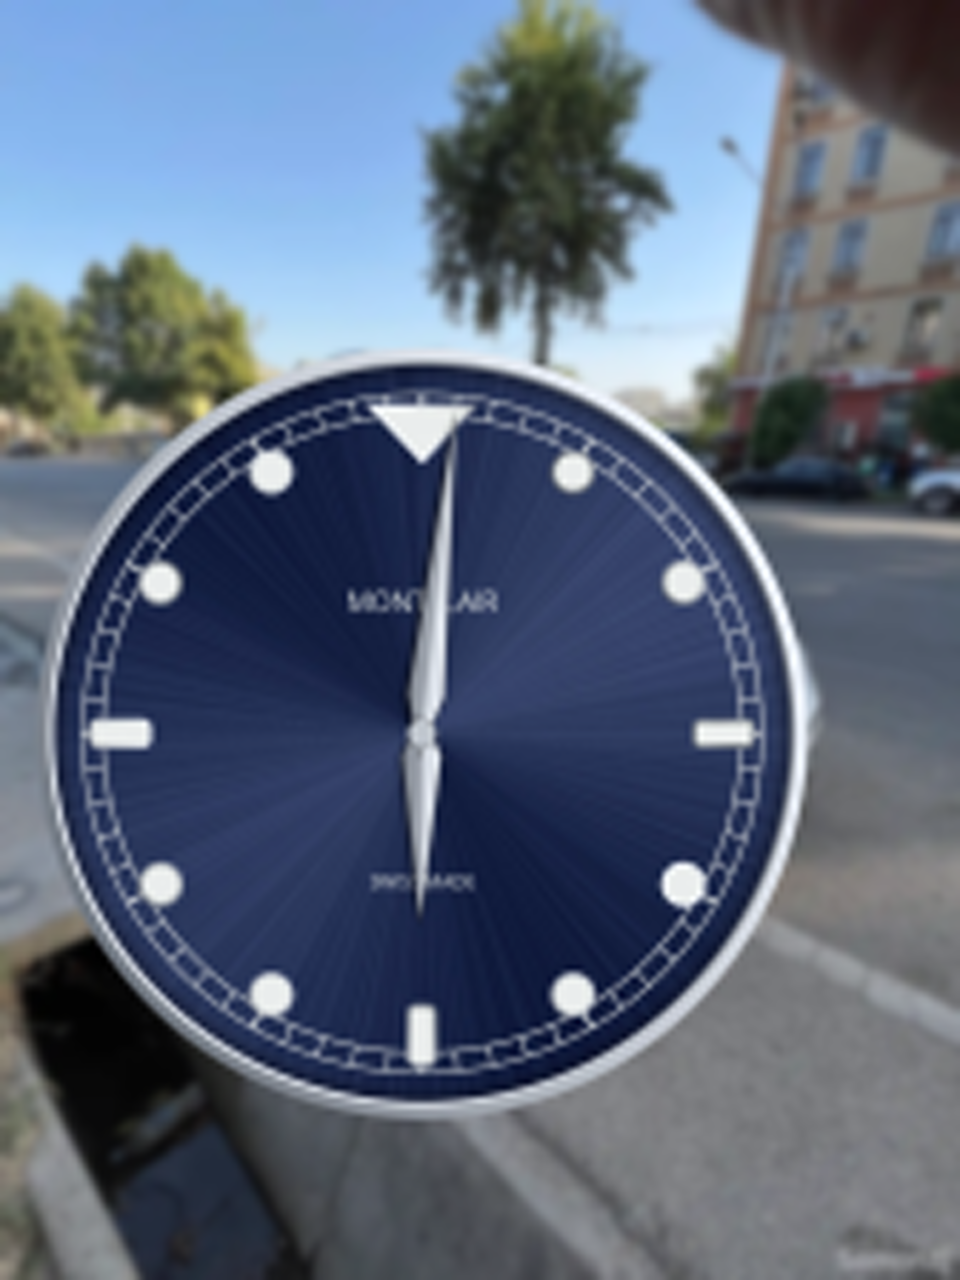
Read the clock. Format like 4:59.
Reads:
6:01
